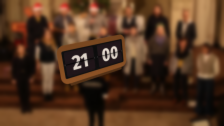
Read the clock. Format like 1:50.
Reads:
21:00
